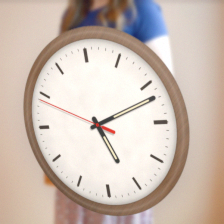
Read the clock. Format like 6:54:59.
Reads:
5:11:49
